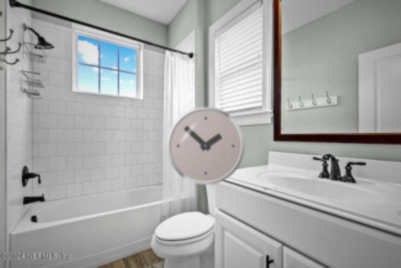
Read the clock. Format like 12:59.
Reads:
1:52
